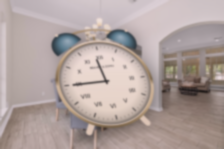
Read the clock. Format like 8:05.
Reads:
11:45
